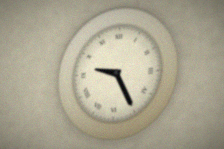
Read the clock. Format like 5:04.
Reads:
9:25
